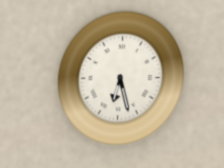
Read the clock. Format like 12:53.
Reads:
6:27
